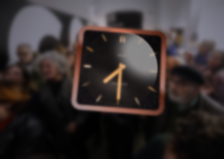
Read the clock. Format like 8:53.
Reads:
7:30
